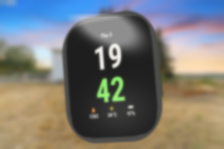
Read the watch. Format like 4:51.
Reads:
19:42
